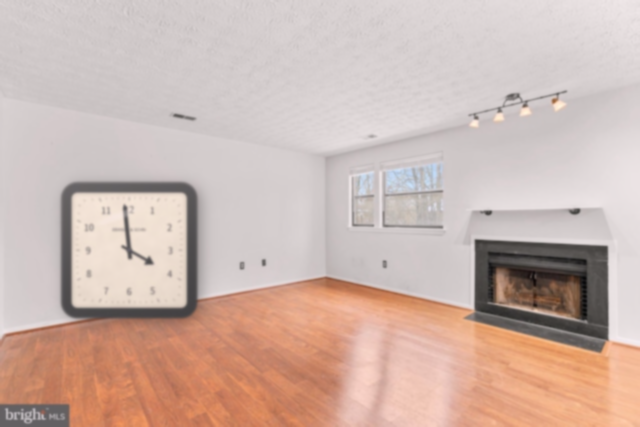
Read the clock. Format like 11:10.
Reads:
3:59
